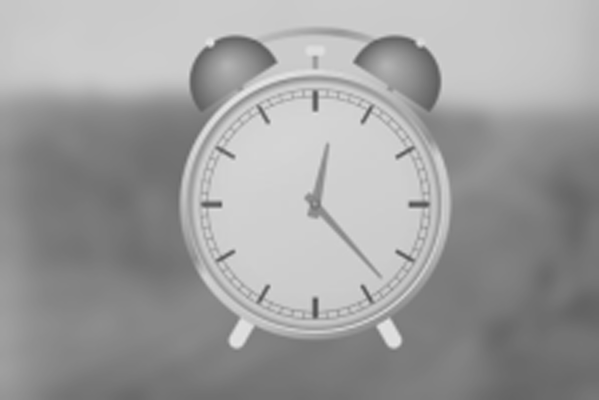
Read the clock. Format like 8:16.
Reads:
12:23
